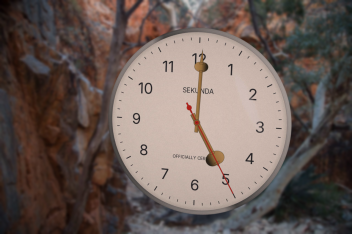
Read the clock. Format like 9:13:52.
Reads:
5:00:25
